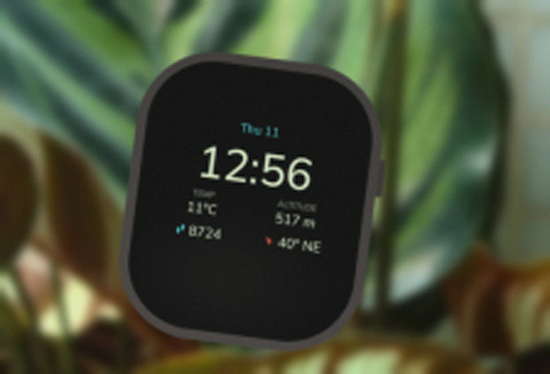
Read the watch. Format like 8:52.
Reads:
12:56
